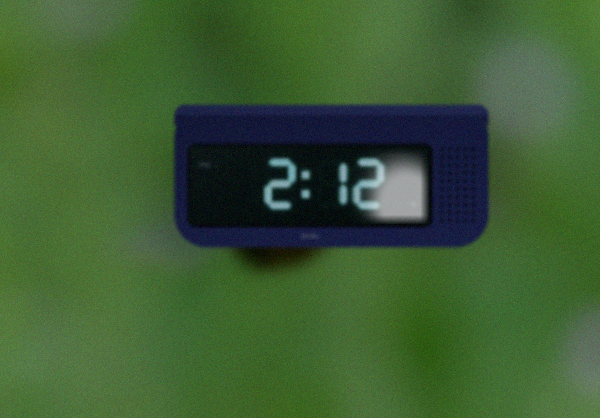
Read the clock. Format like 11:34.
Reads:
2:12
